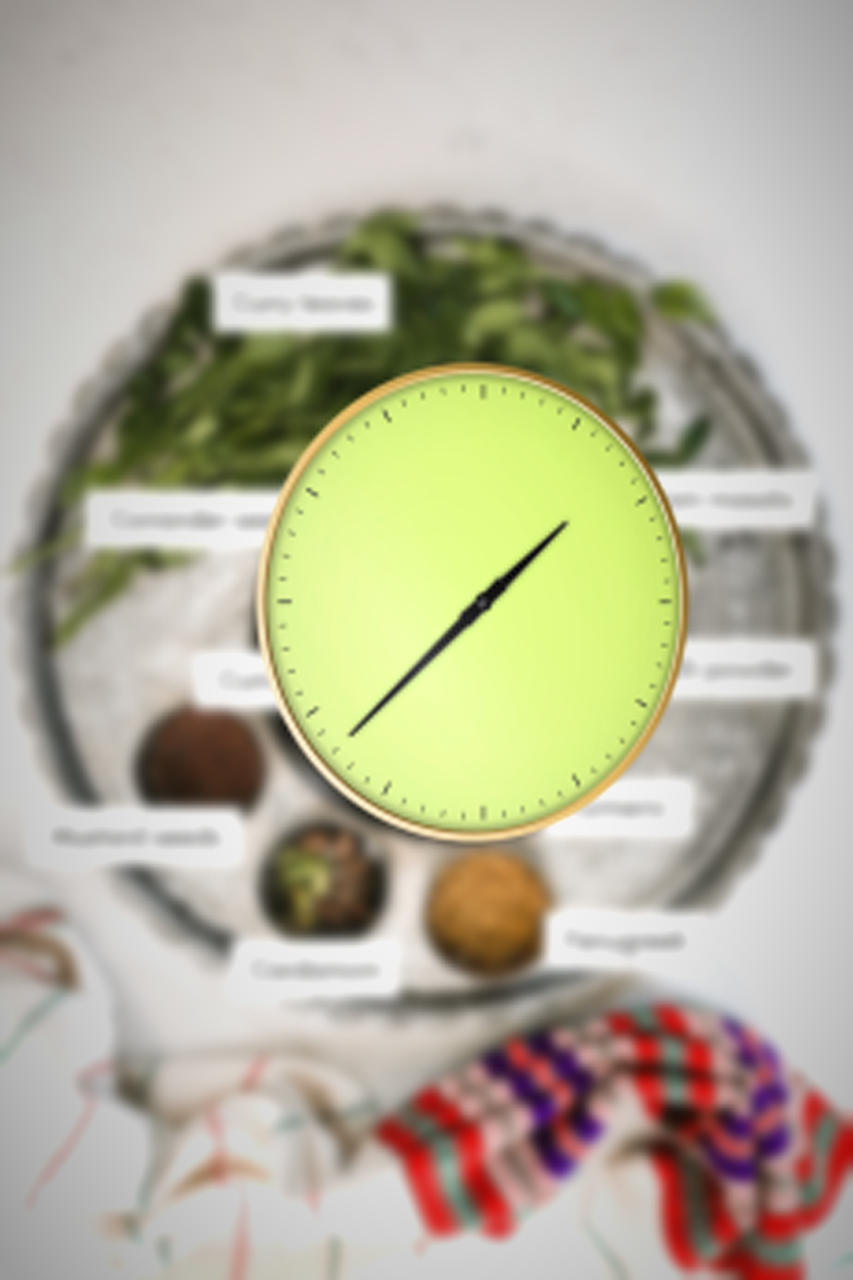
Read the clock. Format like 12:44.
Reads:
1:38
